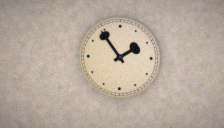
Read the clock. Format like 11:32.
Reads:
1:54
